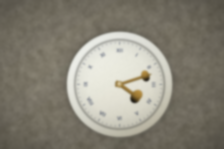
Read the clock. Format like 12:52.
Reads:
4:12
